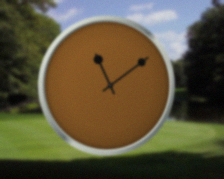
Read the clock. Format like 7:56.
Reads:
11:09
